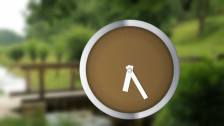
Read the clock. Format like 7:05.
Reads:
6:25
